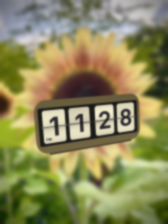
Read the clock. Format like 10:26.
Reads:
11:28
